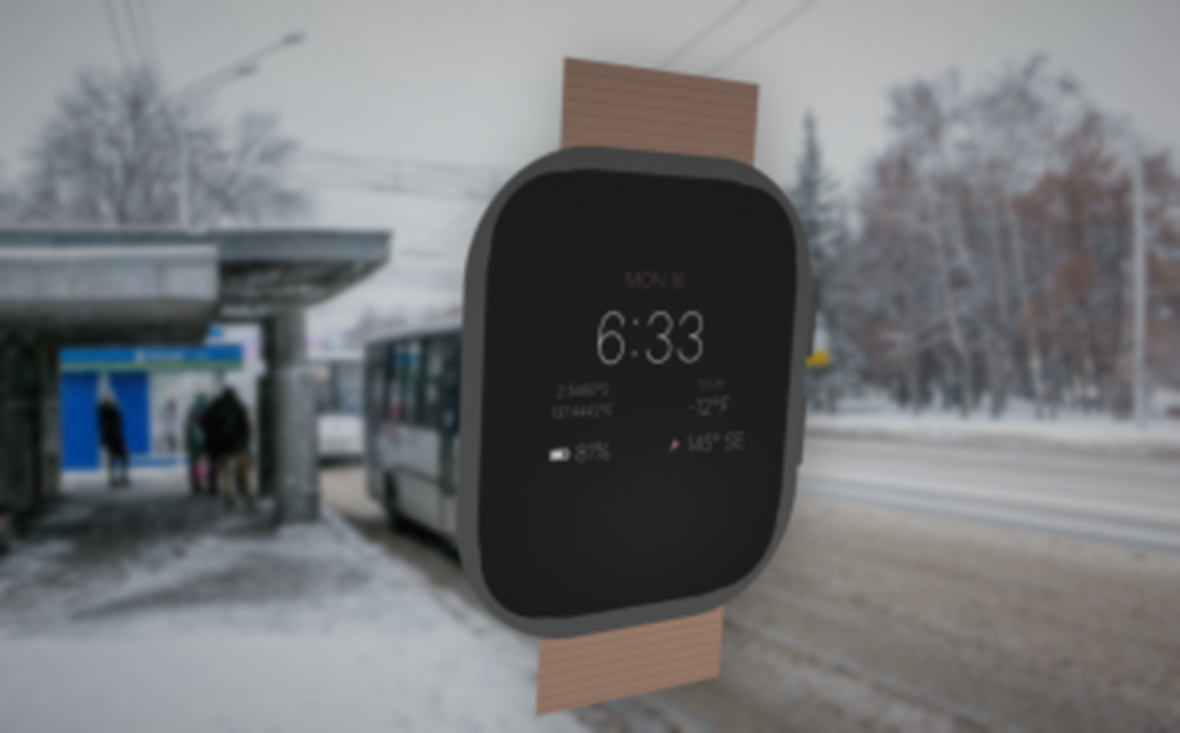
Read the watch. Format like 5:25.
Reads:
6:33
